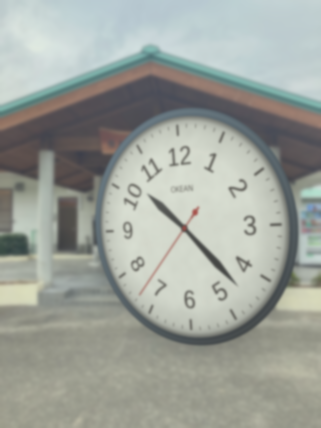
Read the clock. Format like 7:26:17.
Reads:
10:22:37
